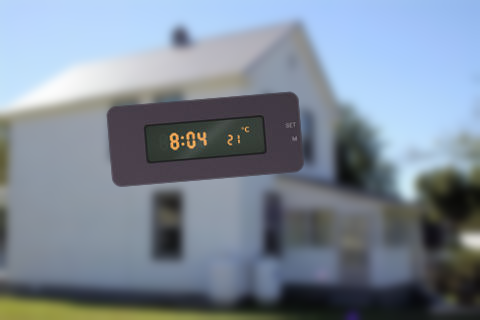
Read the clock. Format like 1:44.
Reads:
8:04
